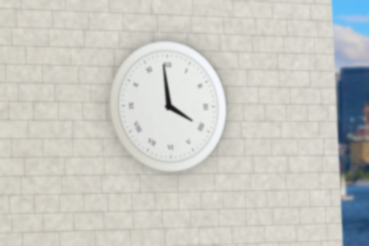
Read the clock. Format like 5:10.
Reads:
3:59
